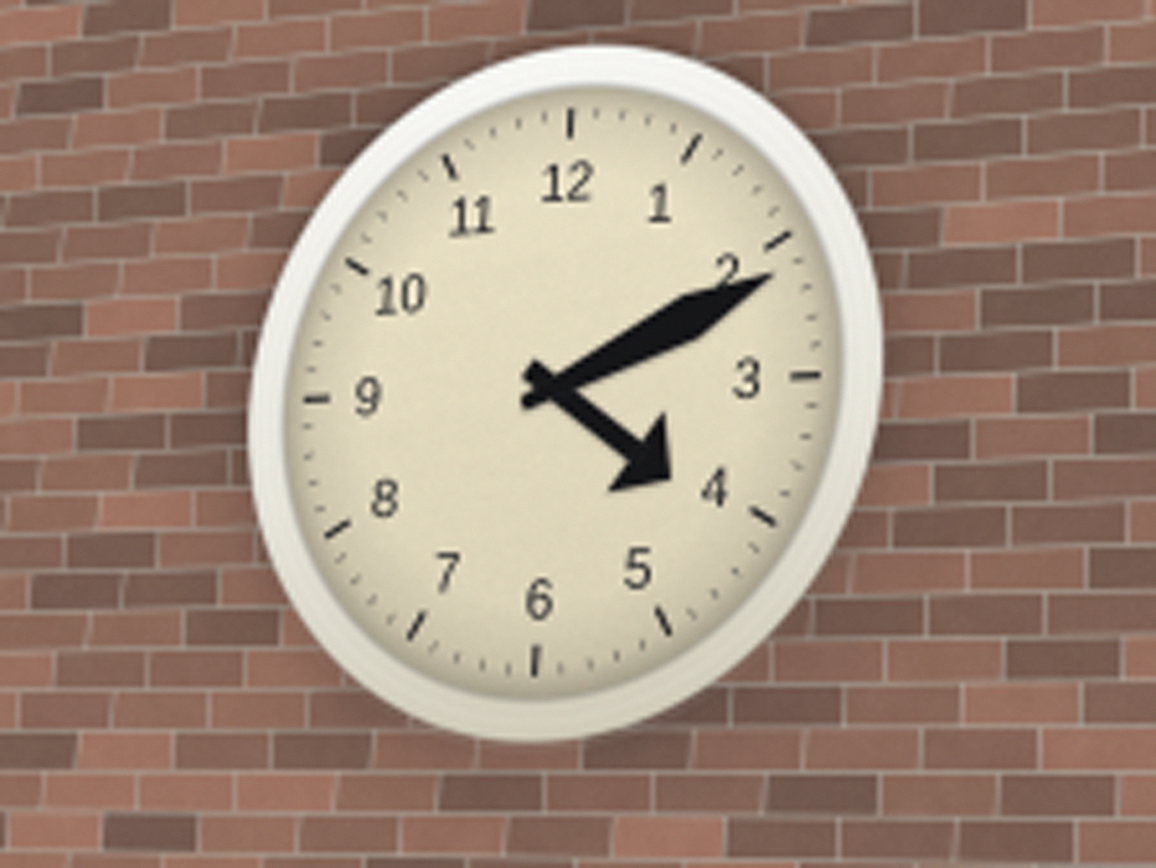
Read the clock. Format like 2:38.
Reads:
4:11
